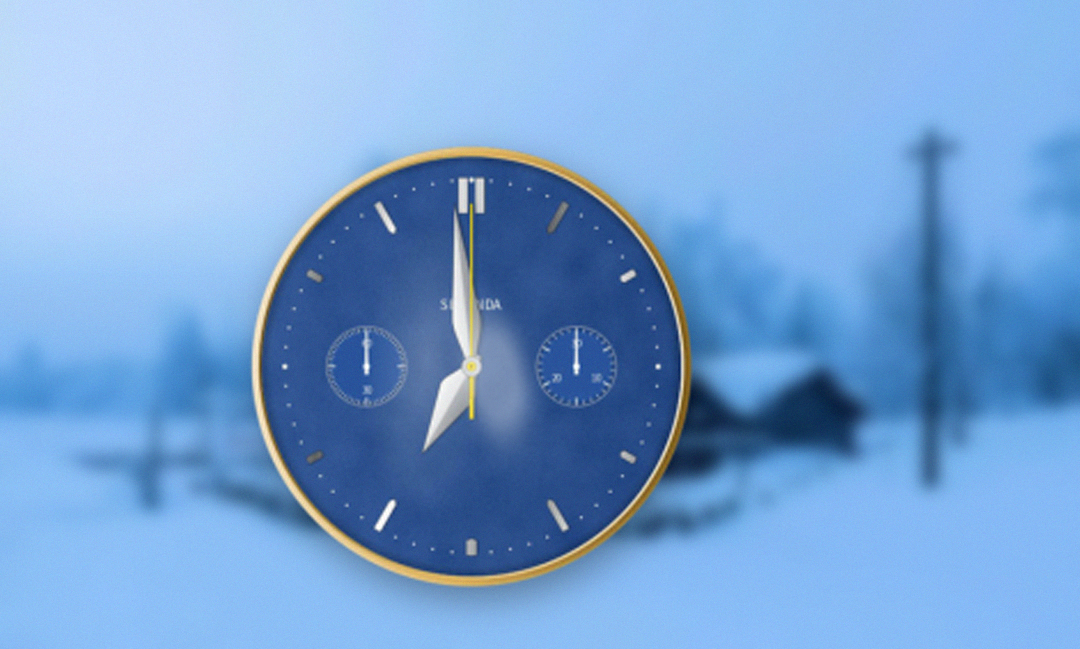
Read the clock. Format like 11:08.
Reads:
6:59
